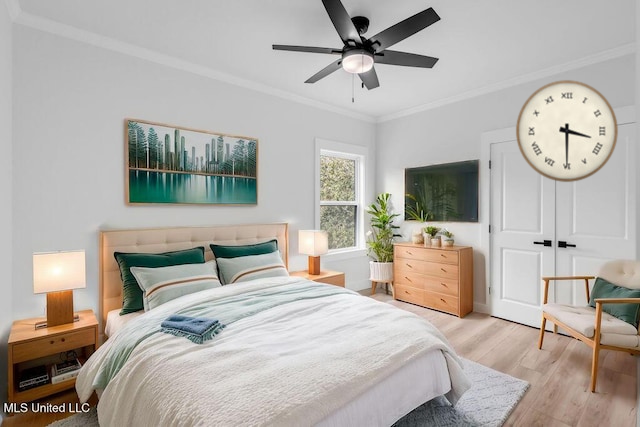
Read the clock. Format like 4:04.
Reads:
3:30
